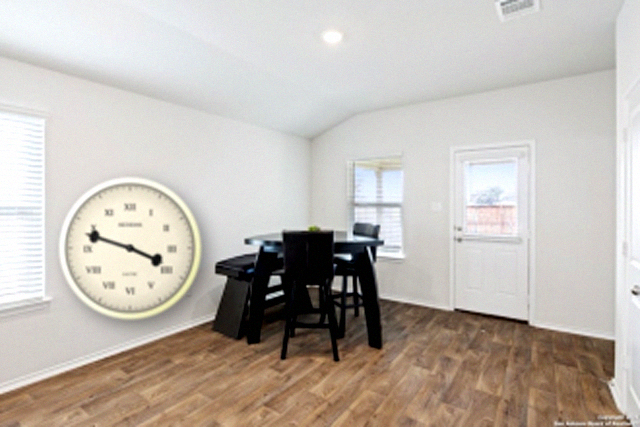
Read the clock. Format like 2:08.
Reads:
3:48
